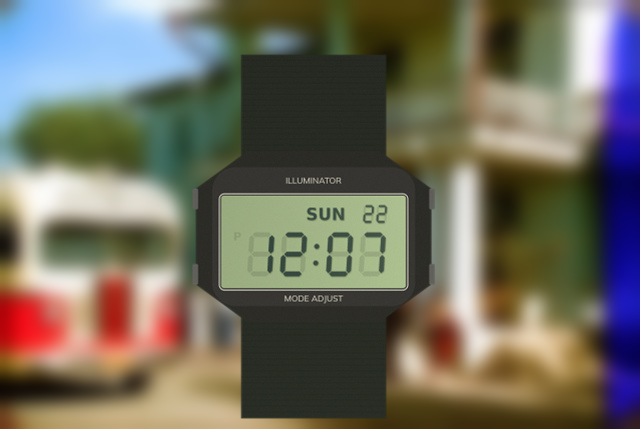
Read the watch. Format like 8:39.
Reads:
12:07
